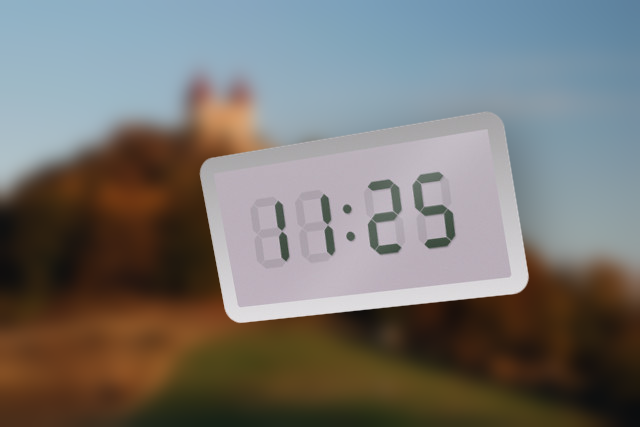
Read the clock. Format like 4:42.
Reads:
11:25
